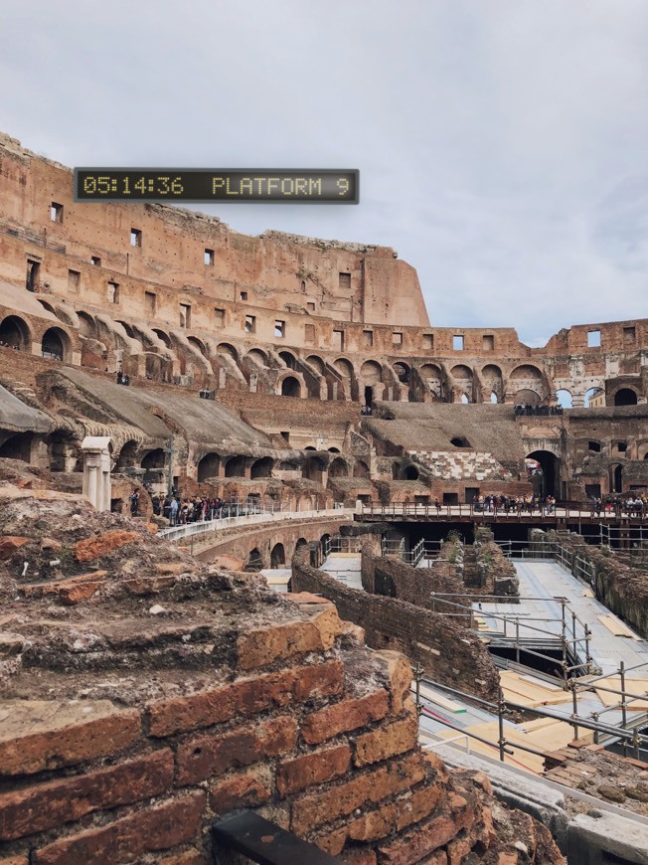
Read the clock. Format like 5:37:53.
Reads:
5:14:36
